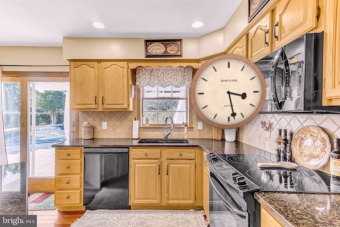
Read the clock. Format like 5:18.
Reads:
3:28
